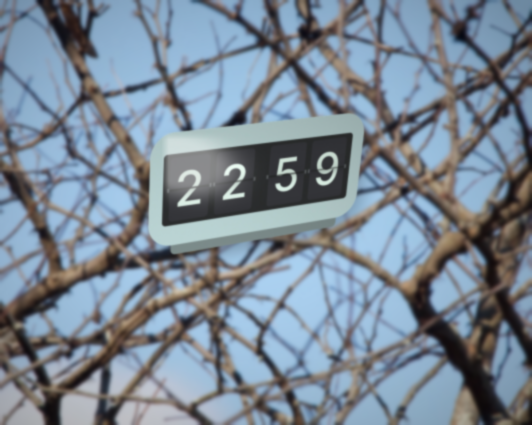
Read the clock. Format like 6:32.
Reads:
22:59
